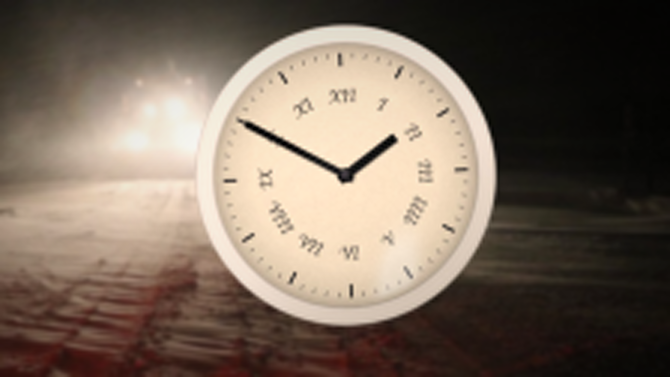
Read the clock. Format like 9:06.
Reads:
1:50
